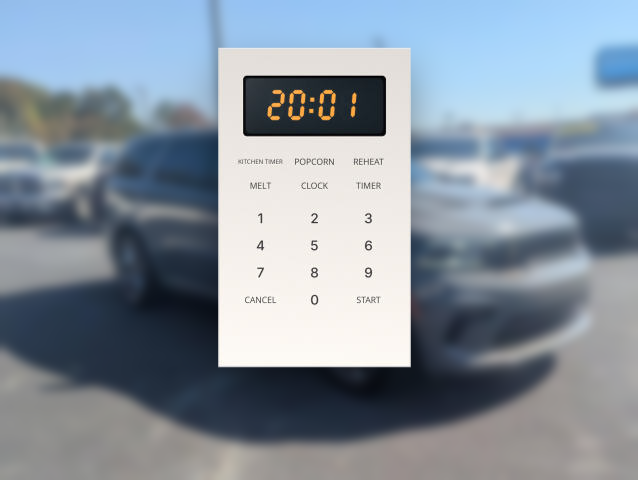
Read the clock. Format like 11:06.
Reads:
20:01
